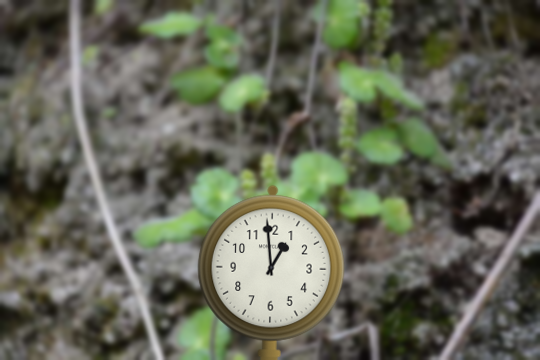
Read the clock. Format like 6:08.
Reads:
12:59
